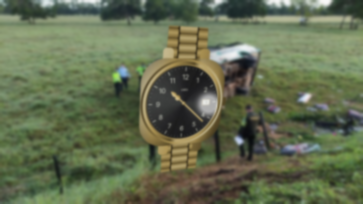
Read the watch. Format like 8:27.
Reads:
10:22
